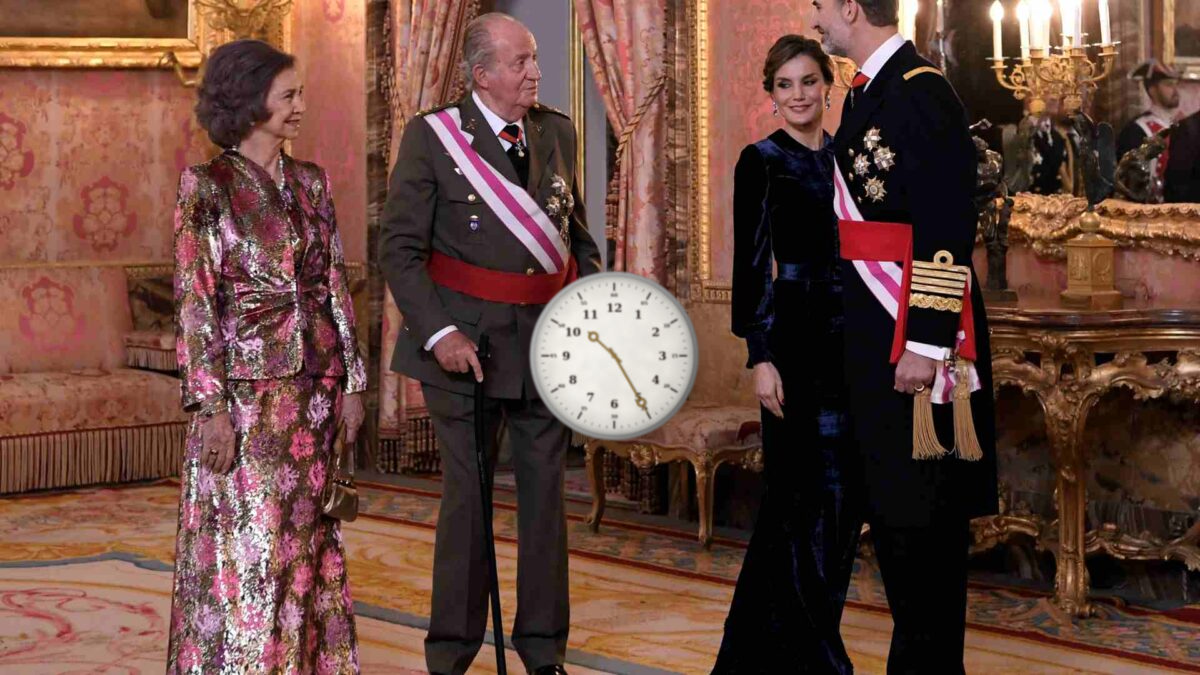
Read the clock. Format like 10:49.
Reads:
10:25
